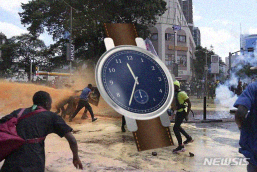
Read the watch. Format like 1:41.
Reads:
11:35
